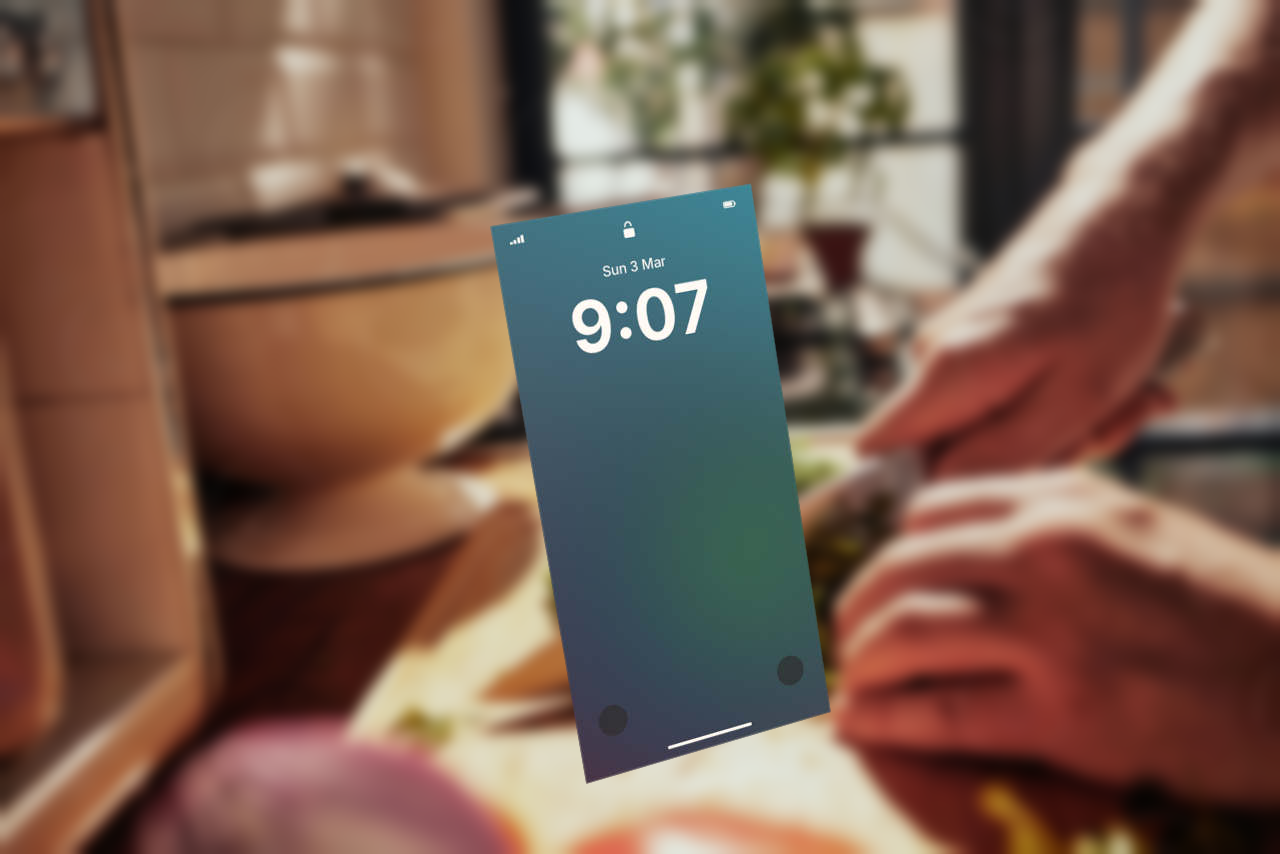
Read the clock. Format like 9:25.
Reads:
9:07
